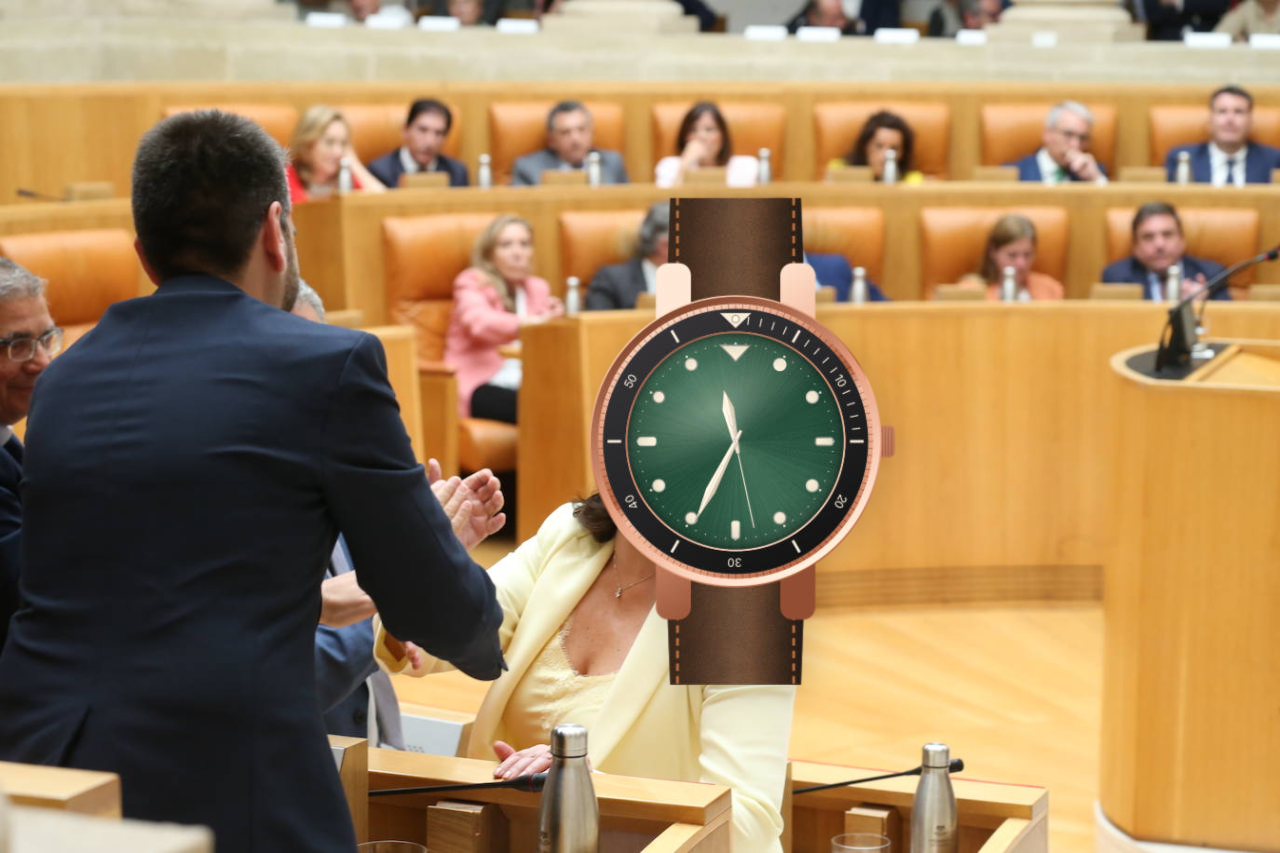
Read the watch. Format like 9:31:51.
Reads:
11:34:28
